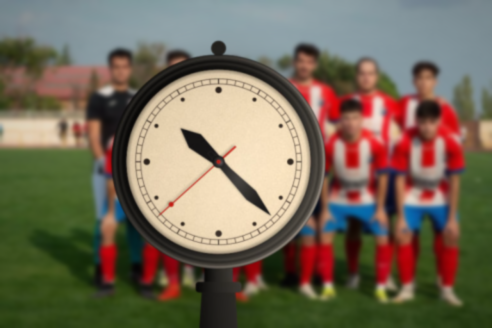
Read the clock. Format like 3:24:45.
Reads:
10:22:38
